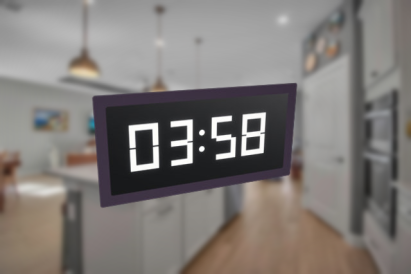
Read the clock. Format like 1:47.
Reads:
3:58
